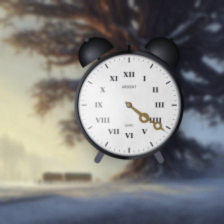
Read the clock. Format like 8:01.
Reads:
4:21
